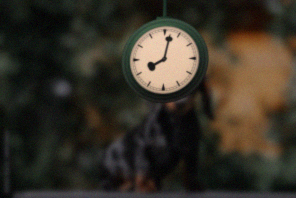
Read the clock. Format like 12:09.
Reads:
8:02
